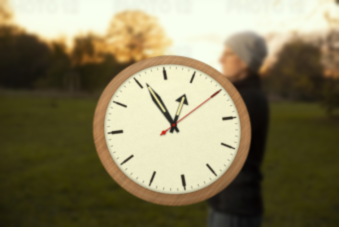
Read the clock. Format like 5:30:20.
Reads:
12:56:10
